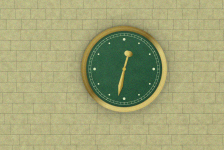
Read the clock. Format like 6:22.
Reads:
12:32
